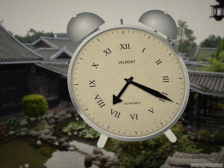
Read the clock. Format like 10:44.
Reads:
7:20
